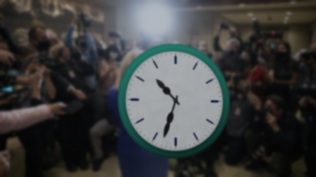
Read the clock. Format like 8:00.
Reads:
10:33
